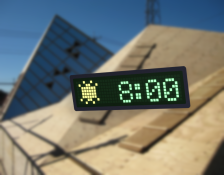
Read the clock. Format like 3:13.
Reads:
8:00
